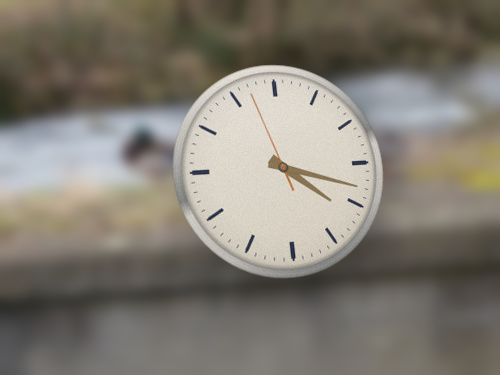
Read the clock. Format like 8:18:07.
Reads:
4:17:57
